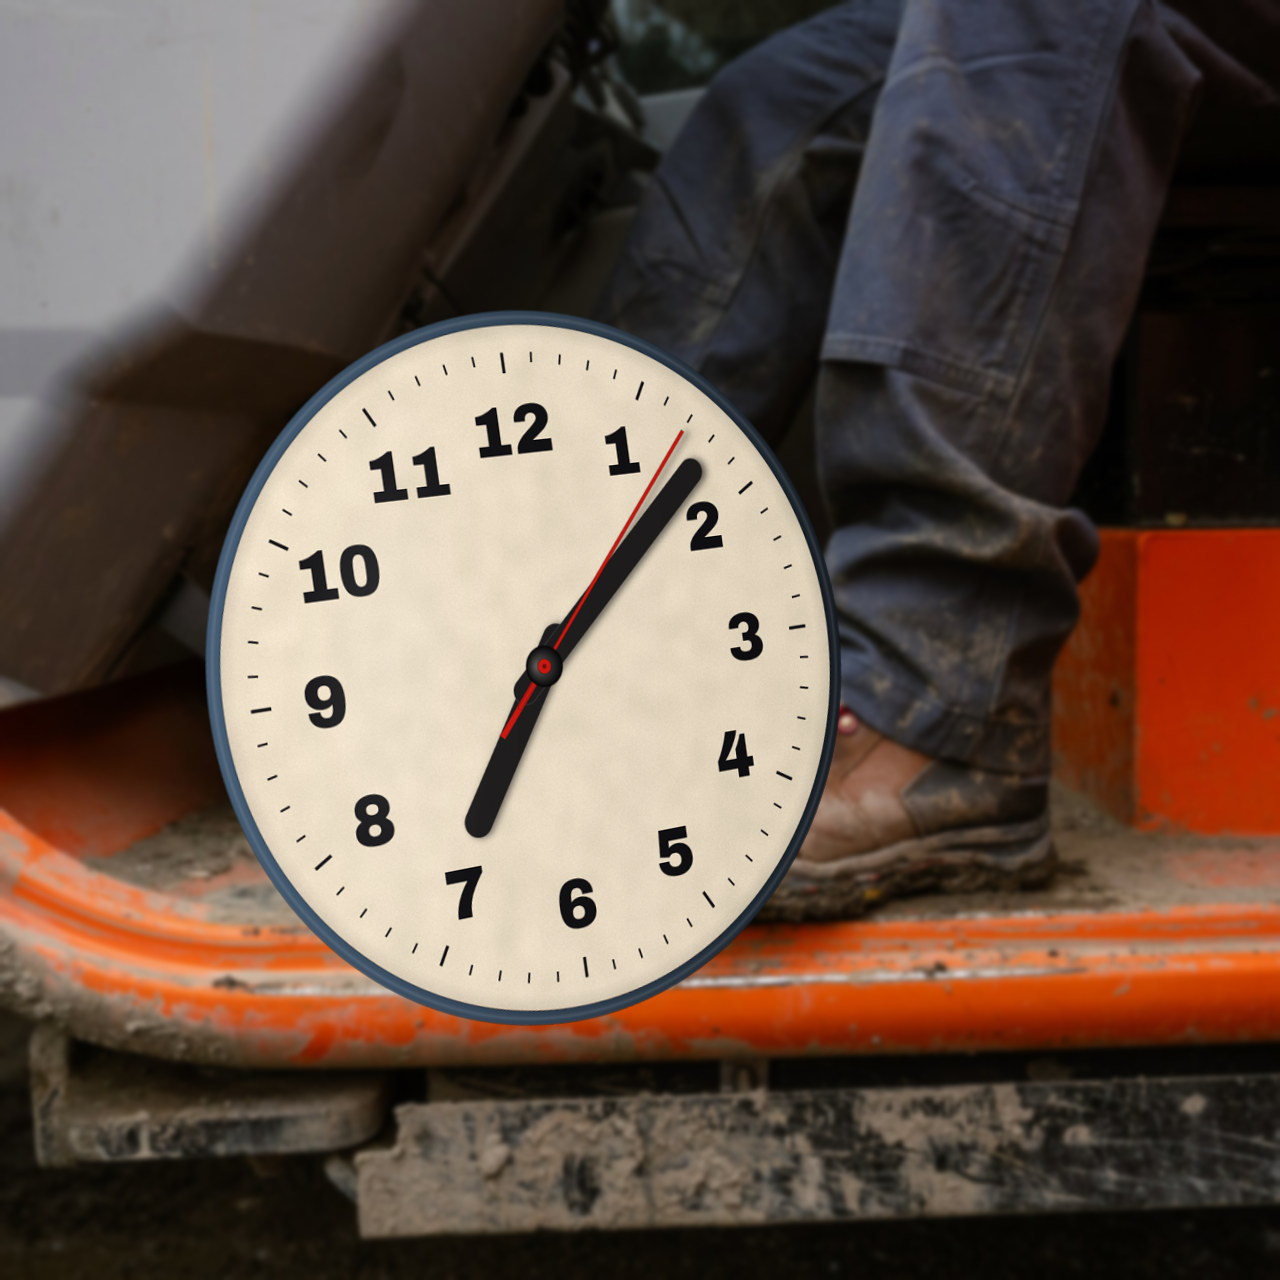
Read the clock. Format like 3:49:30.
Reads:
7:08:07
